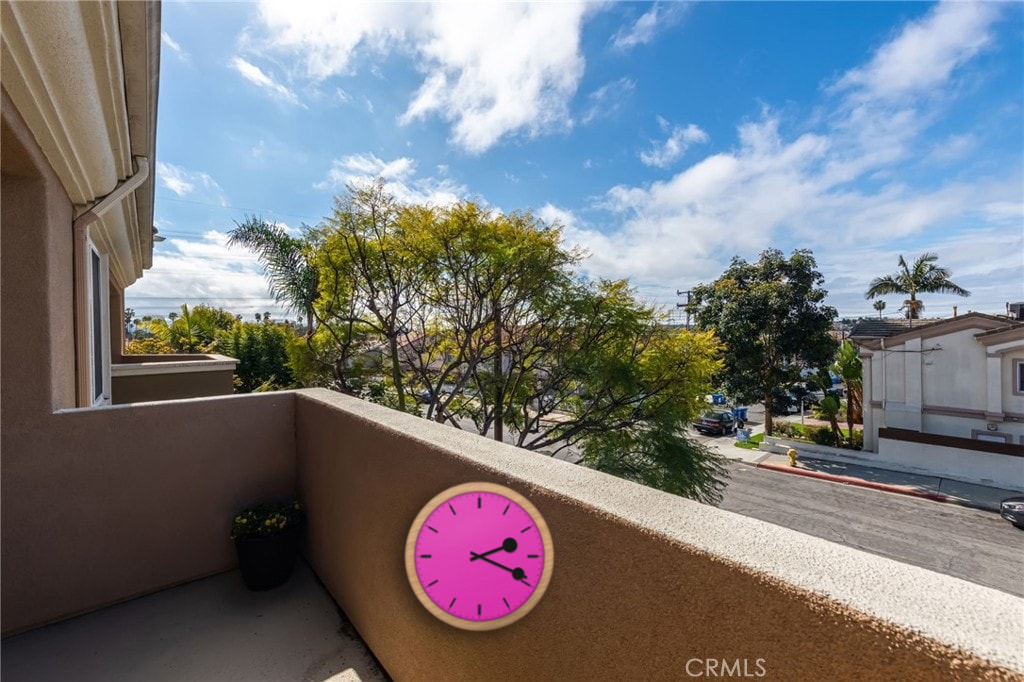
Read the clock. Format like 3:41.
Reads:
2:19
